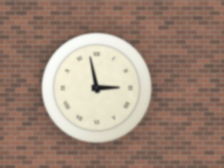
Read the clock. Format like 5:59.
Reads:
2:58
